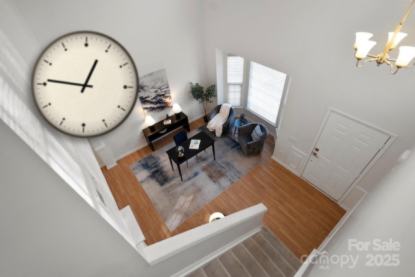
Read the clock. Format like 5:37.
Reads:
12:46
